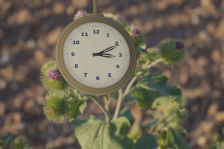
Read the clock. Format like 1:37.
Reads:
3:11
